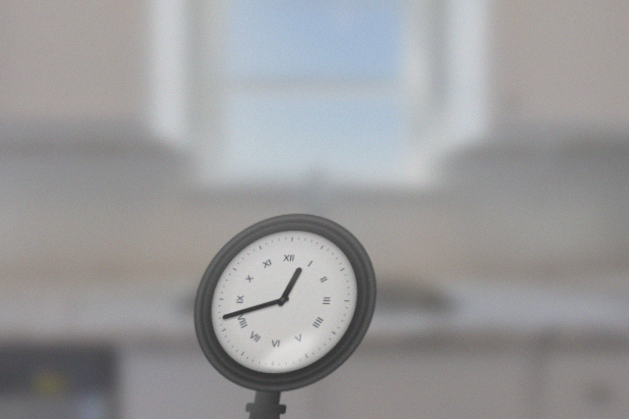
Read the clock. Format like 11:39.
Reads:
12:42
